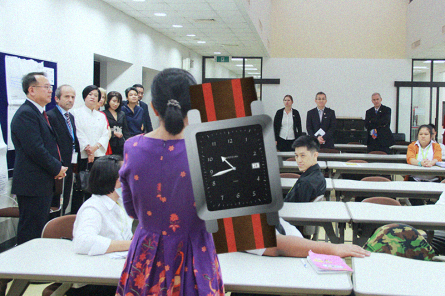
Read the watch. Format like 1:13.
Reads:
10:43
